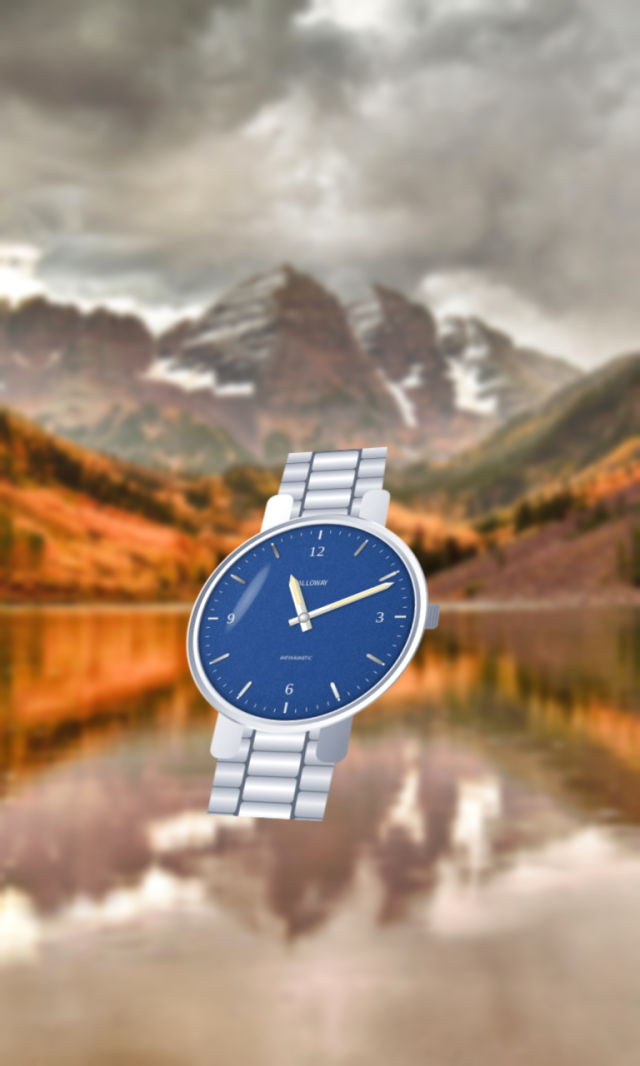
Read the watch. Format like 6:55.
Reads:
11:11
